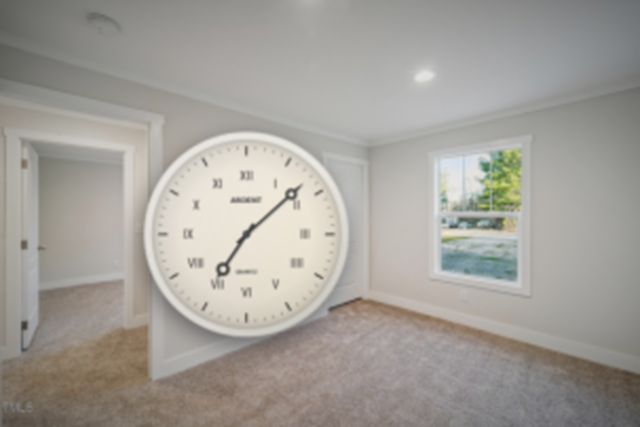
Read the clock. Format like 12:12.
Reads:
7:08
